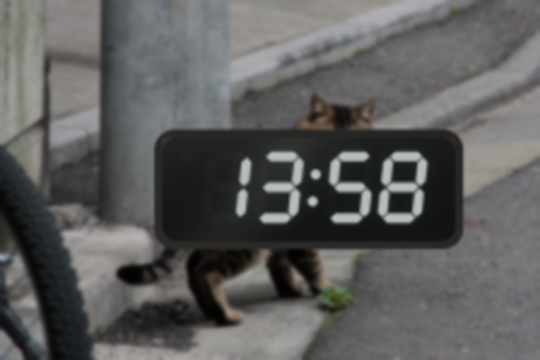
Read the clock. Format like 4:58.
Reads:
13:58
